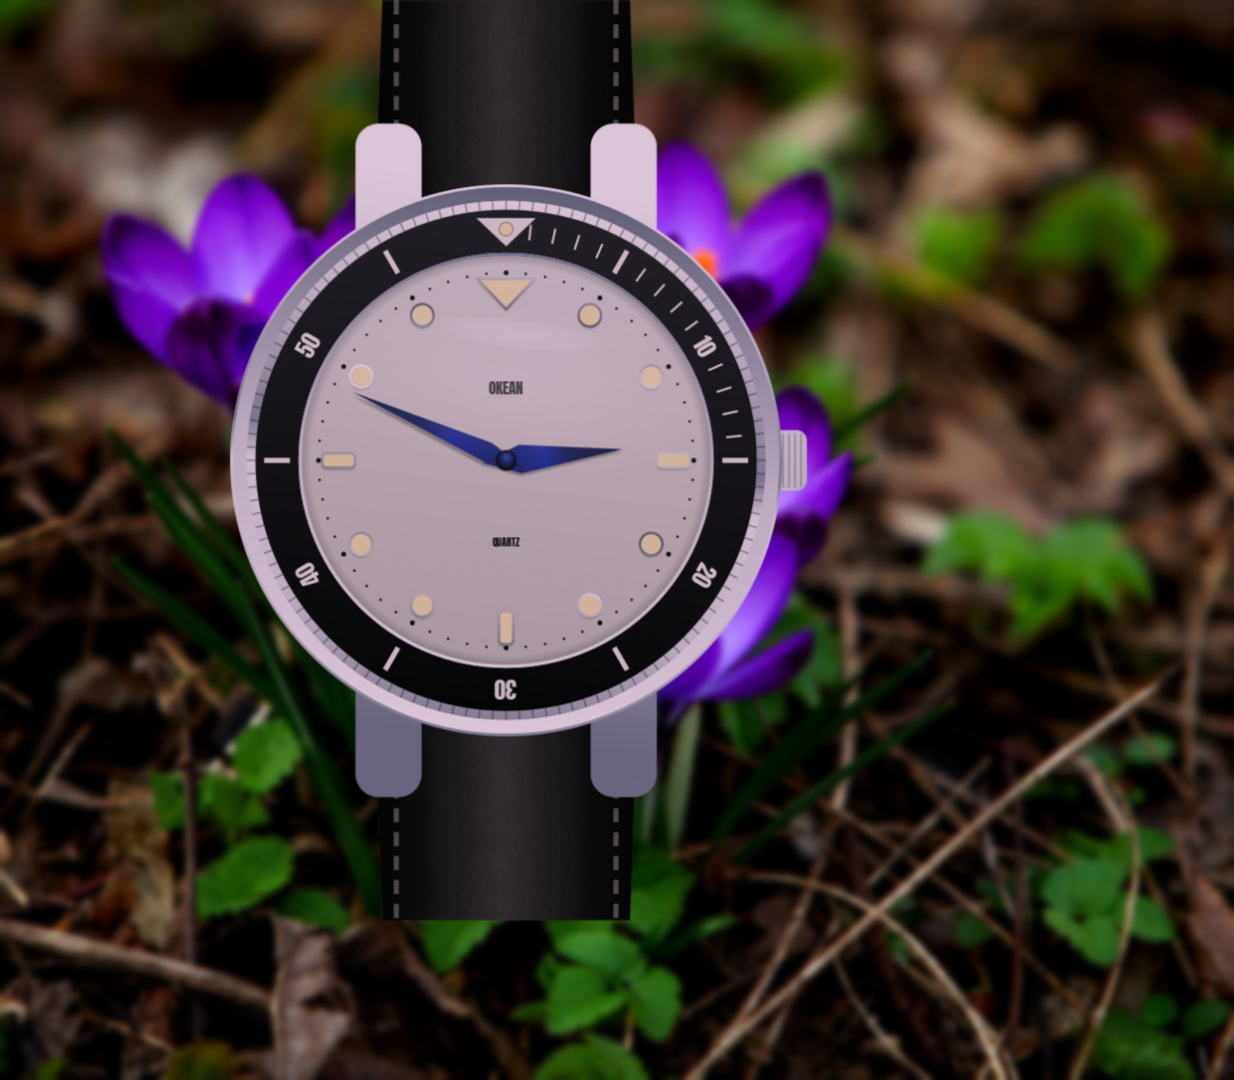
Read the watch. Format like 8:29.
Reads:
2:49
